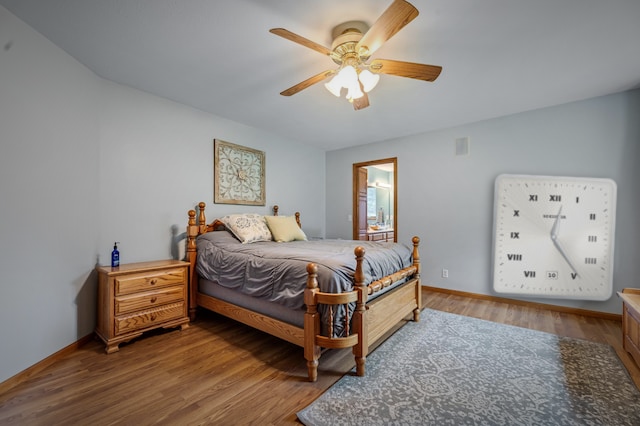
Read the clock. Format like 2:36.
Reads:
12:24
